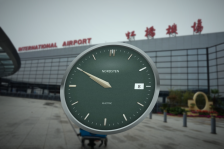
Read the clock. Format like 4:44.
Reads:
9:50
